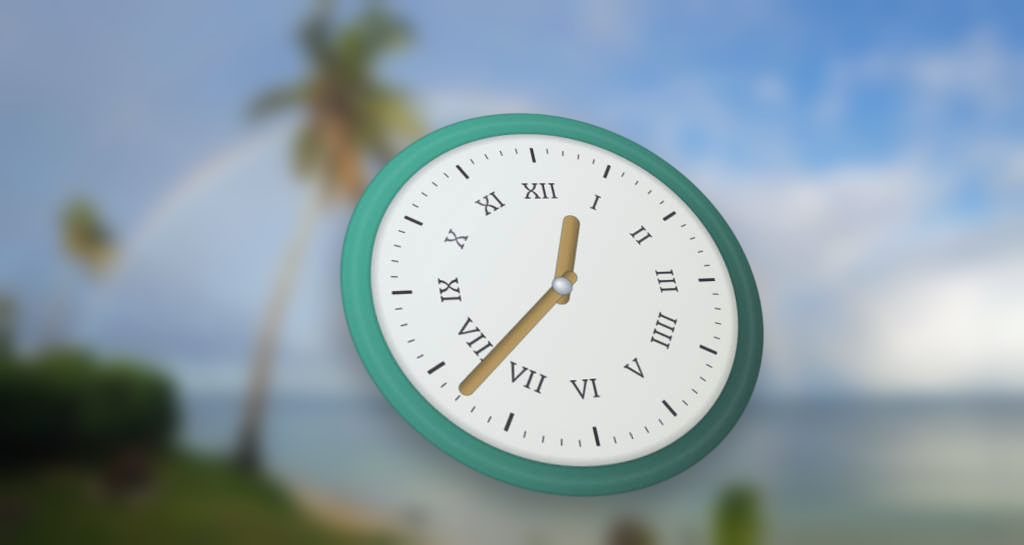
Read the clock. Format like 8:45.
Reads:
12:38
